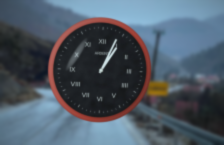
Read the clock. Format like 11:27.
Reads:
1:04
